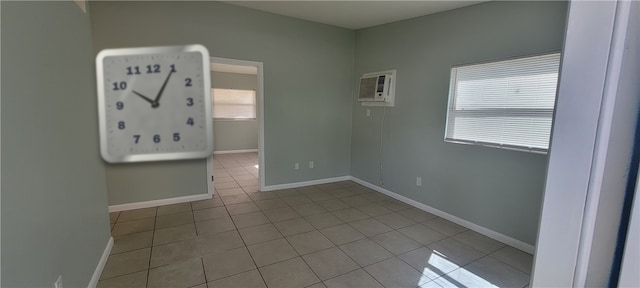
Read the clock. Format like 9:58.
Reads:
10:05
